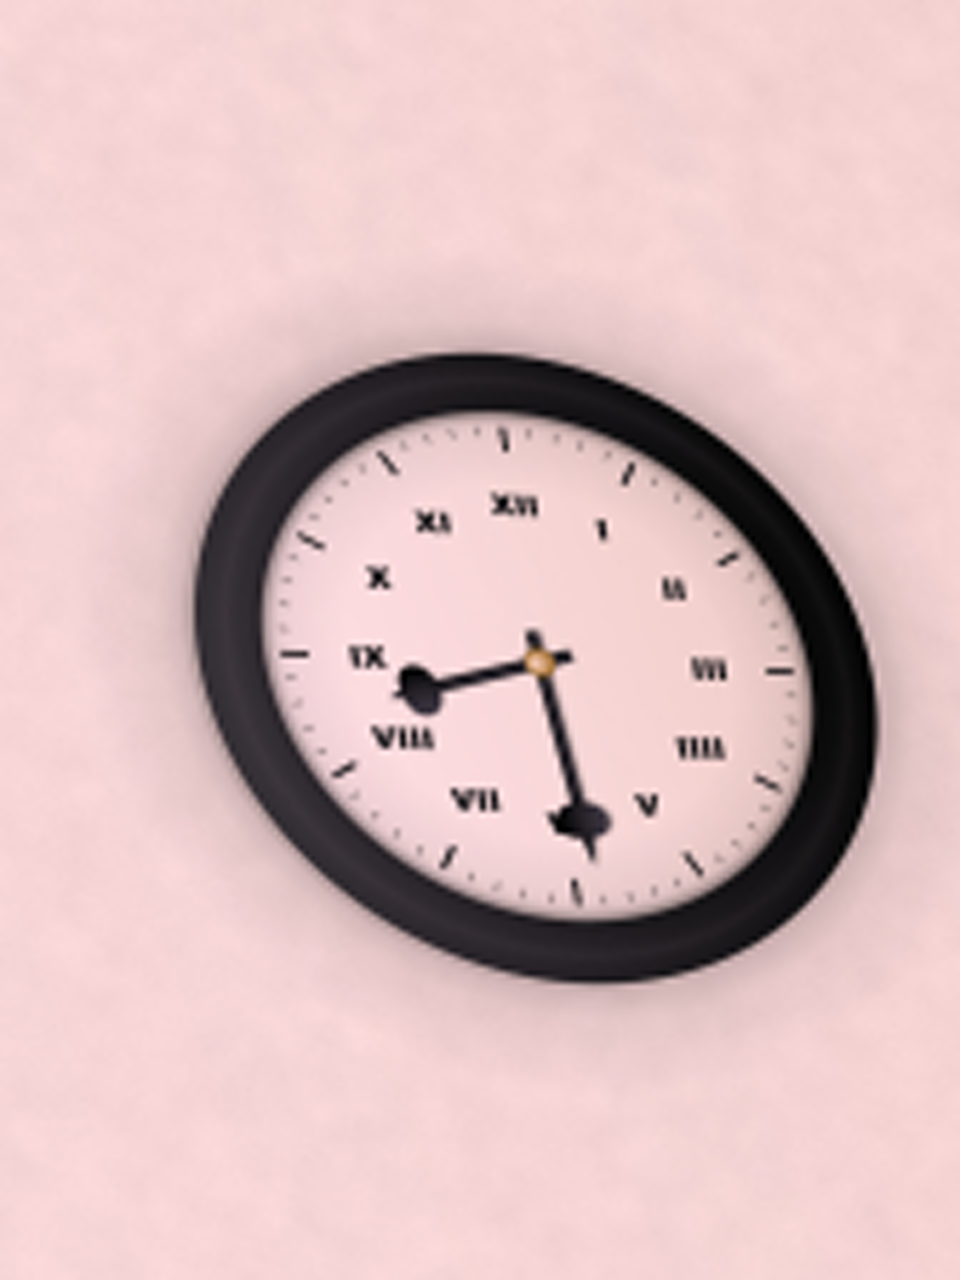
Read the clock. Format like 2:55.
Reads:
8:29
